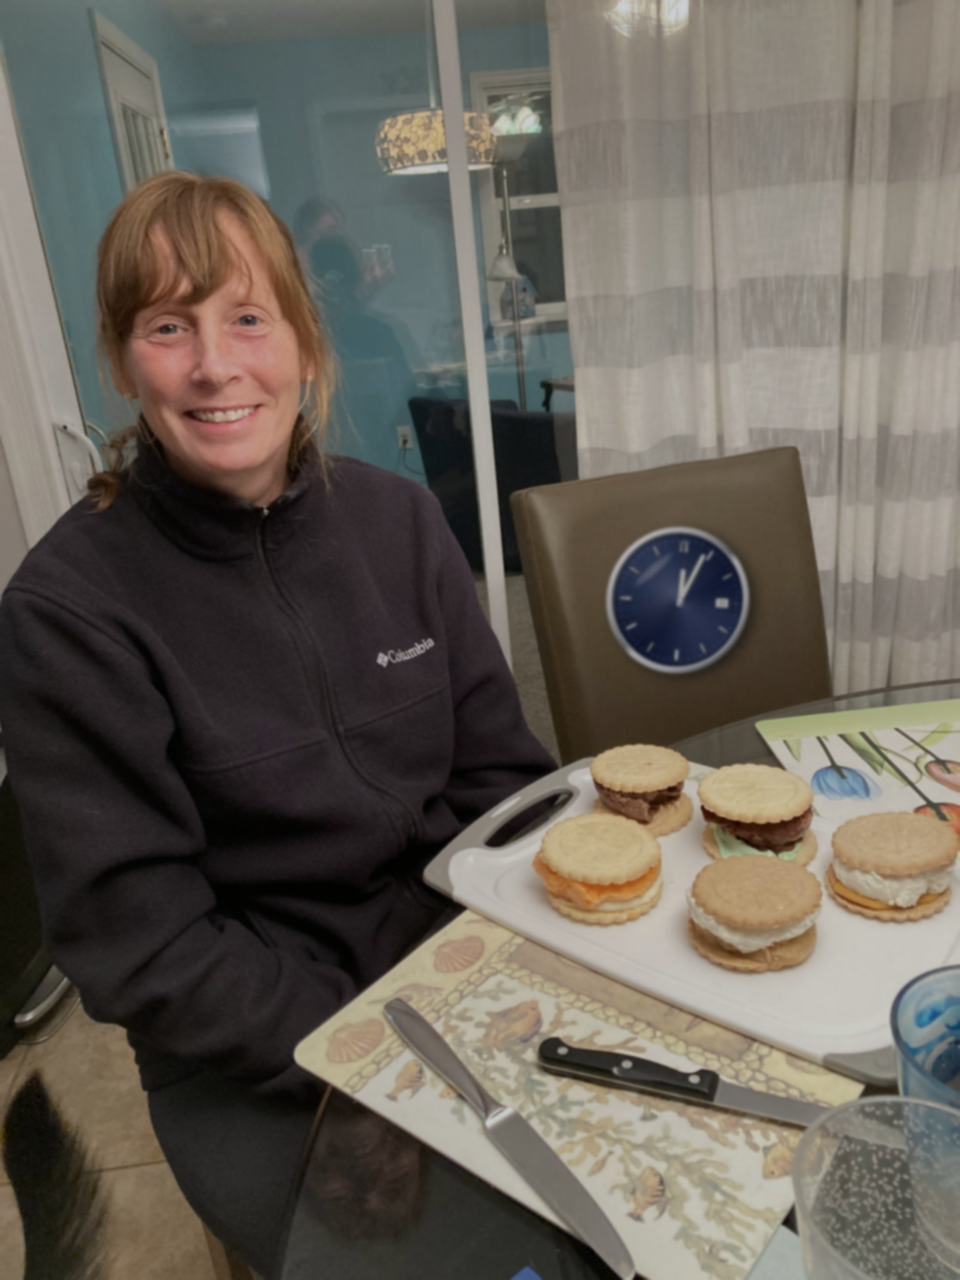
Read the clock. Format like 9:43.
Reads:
12:04
